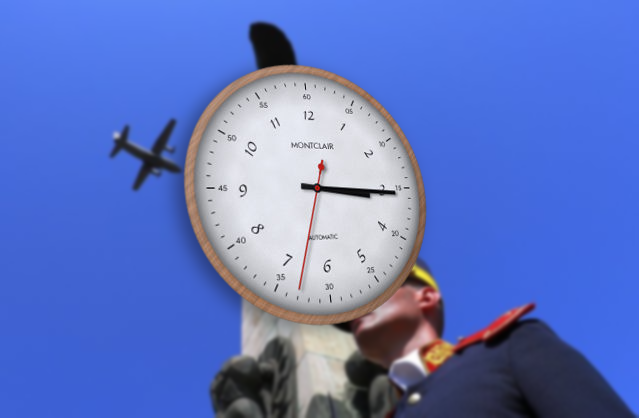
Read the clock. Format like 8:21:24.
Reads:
3:15:33
